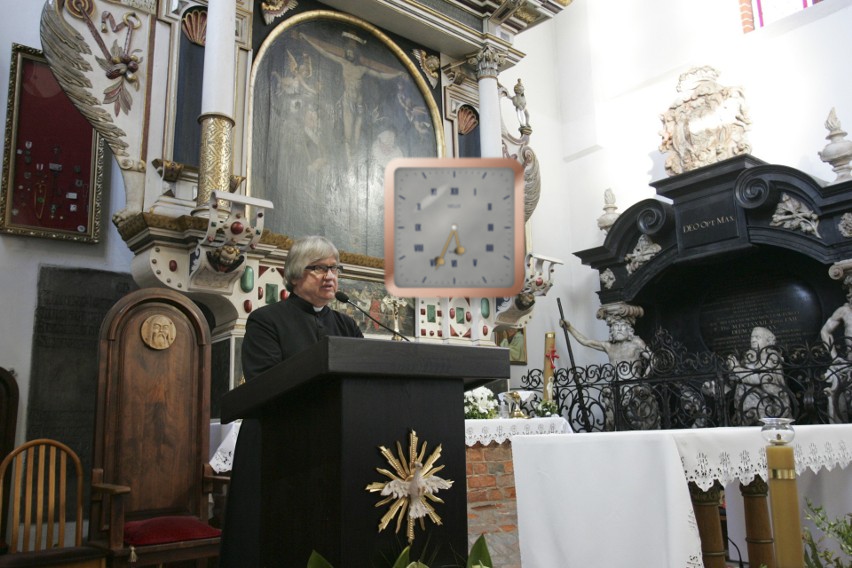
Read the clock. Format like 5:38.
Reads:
5:34
